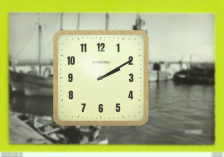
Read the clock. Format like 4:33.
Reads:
2:10
